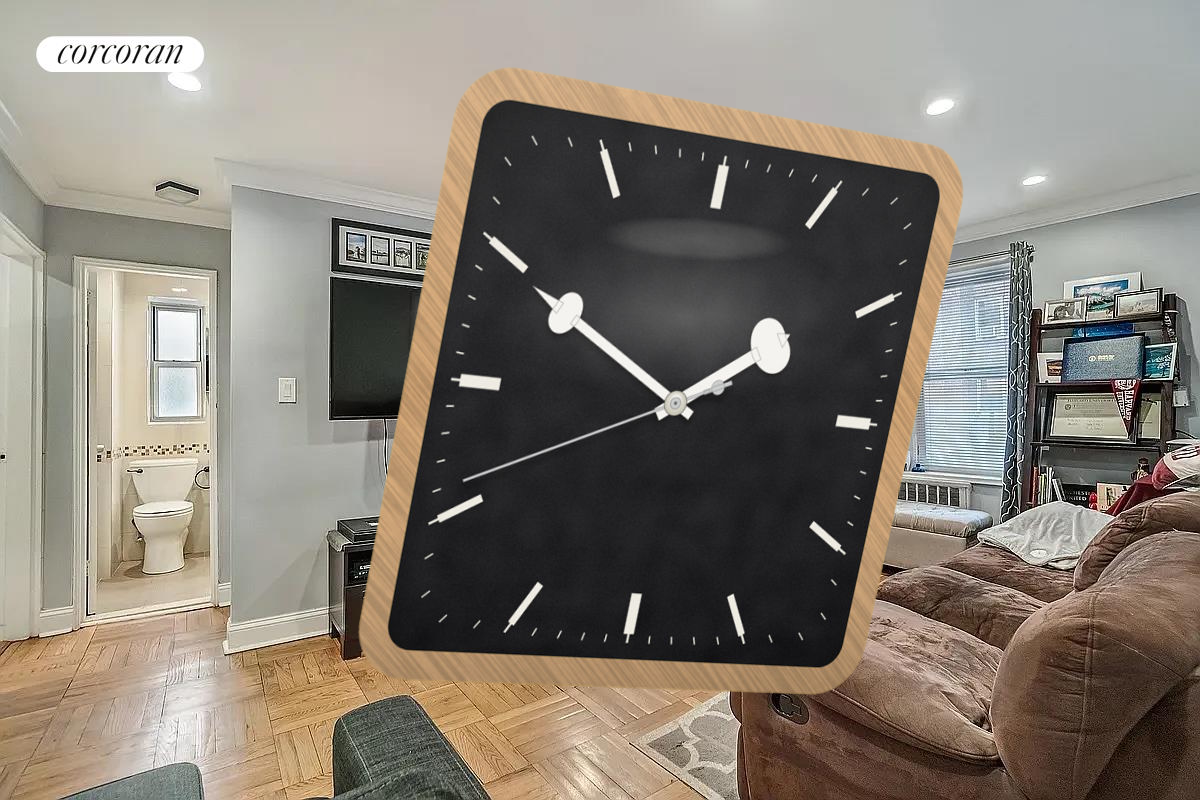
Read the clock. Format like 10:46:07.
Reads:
1:49:41
